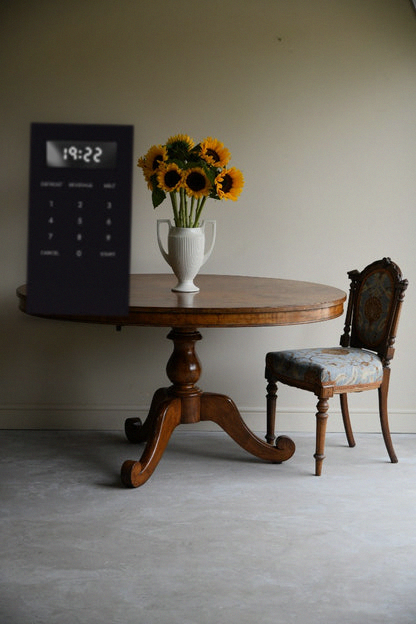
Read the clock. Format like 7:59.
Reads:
19:22
